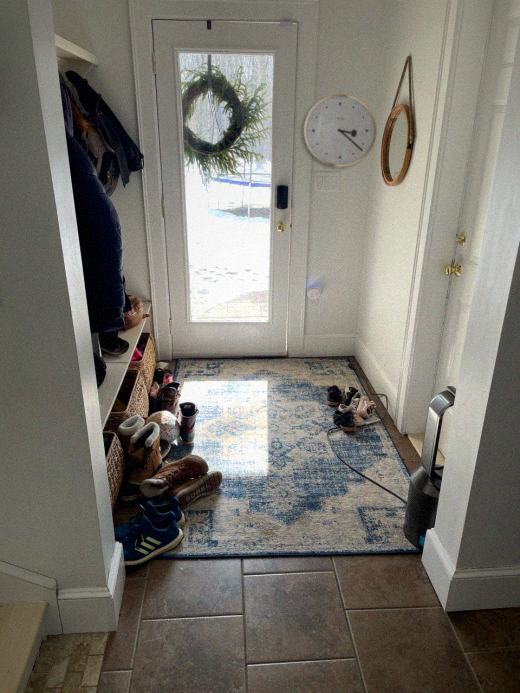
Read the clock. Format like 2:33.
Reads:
3:22
